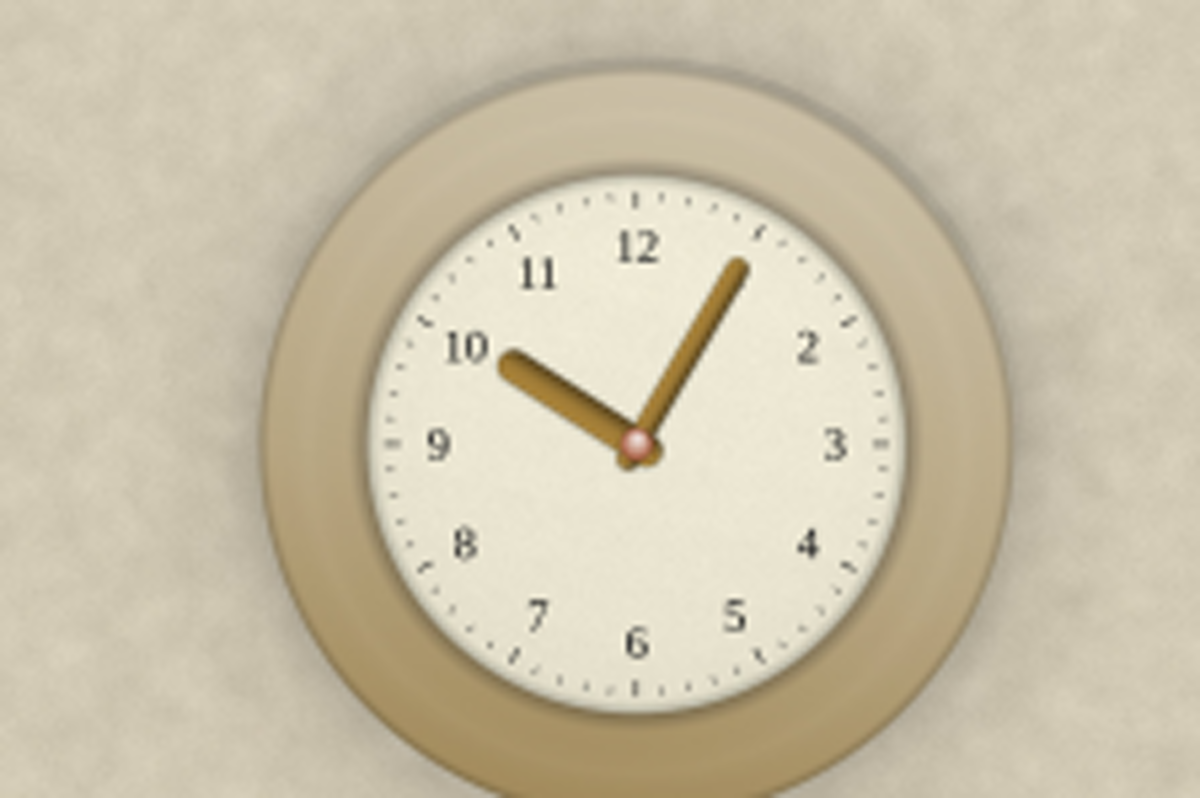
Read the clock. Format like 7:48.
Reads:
10:05
